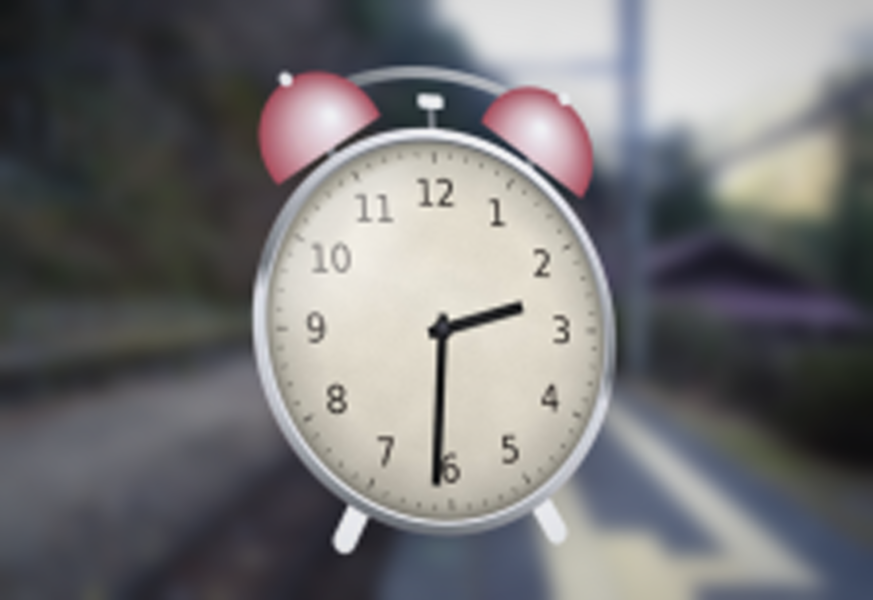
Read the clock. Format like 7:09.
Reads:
2:31
